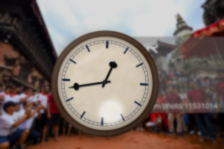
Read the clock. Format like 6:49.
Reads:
12:43
